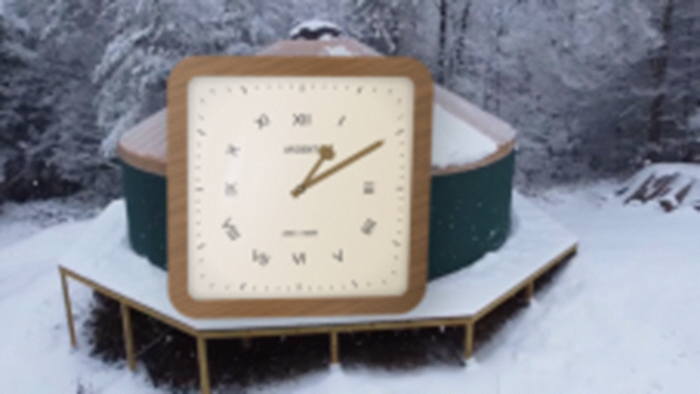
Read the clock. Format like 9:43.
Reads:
1:10
